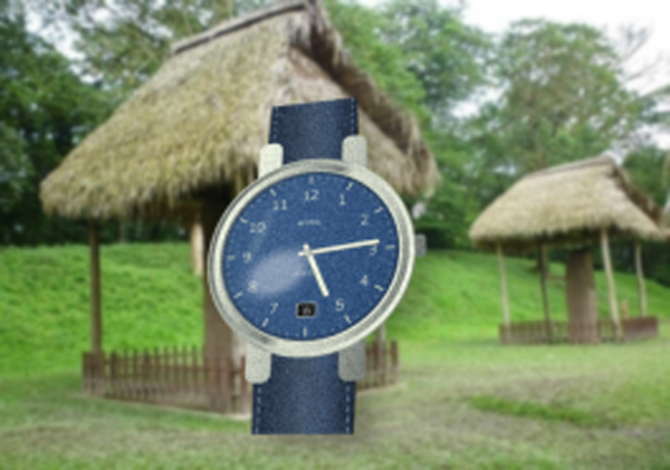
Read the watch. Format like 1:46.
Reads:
5:14
